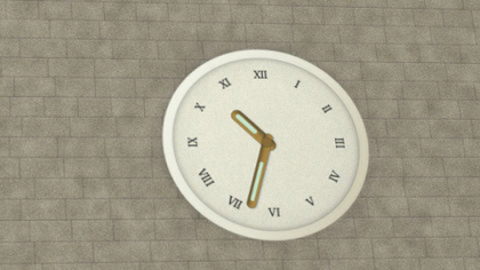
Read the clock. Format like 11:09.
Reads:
10:33
